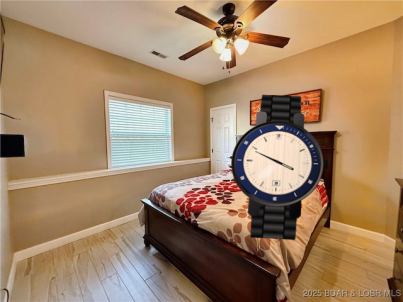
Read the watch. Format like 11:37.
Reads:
3:49
